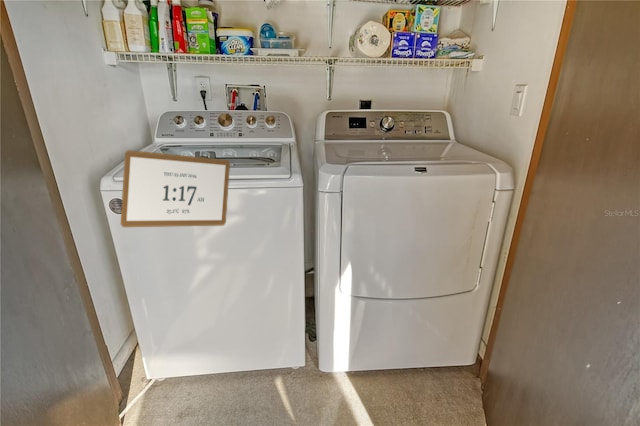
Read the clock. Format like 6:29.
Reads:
1:17
